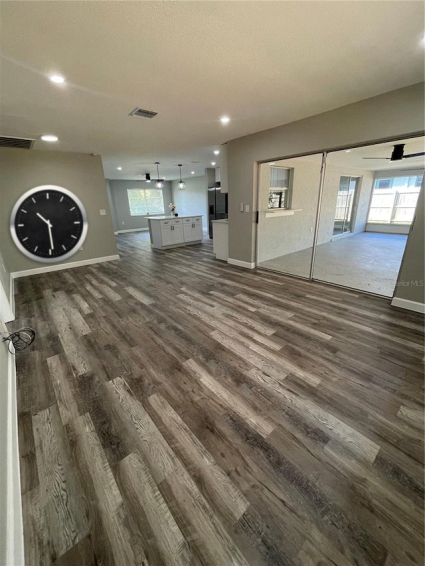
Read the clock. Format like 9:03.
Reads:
10:29
